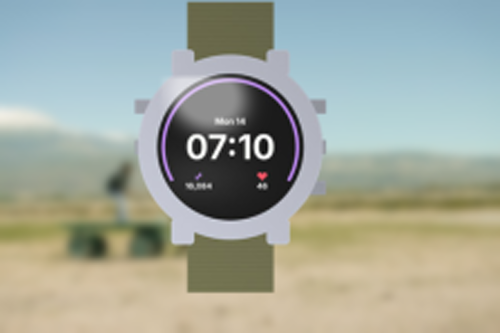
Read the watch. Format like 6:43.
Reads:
7:10
